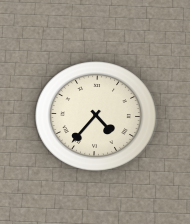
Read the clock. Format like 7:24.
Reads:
4:36
